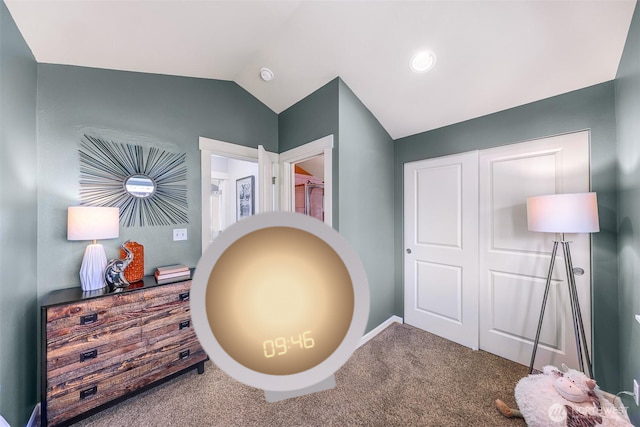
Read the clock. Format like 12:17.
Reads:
9:46
